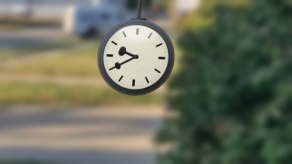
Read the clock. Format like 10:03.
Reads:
9:40
